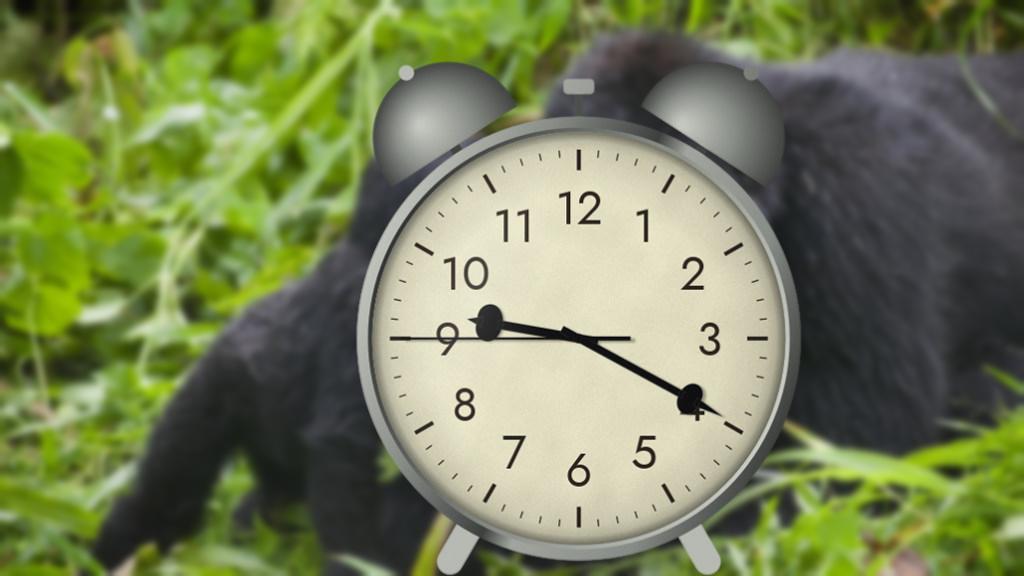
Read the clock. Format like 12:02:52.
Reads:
9:19:45
